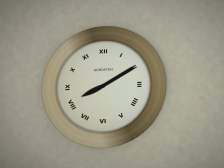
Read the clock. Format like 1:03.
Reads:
8:10
